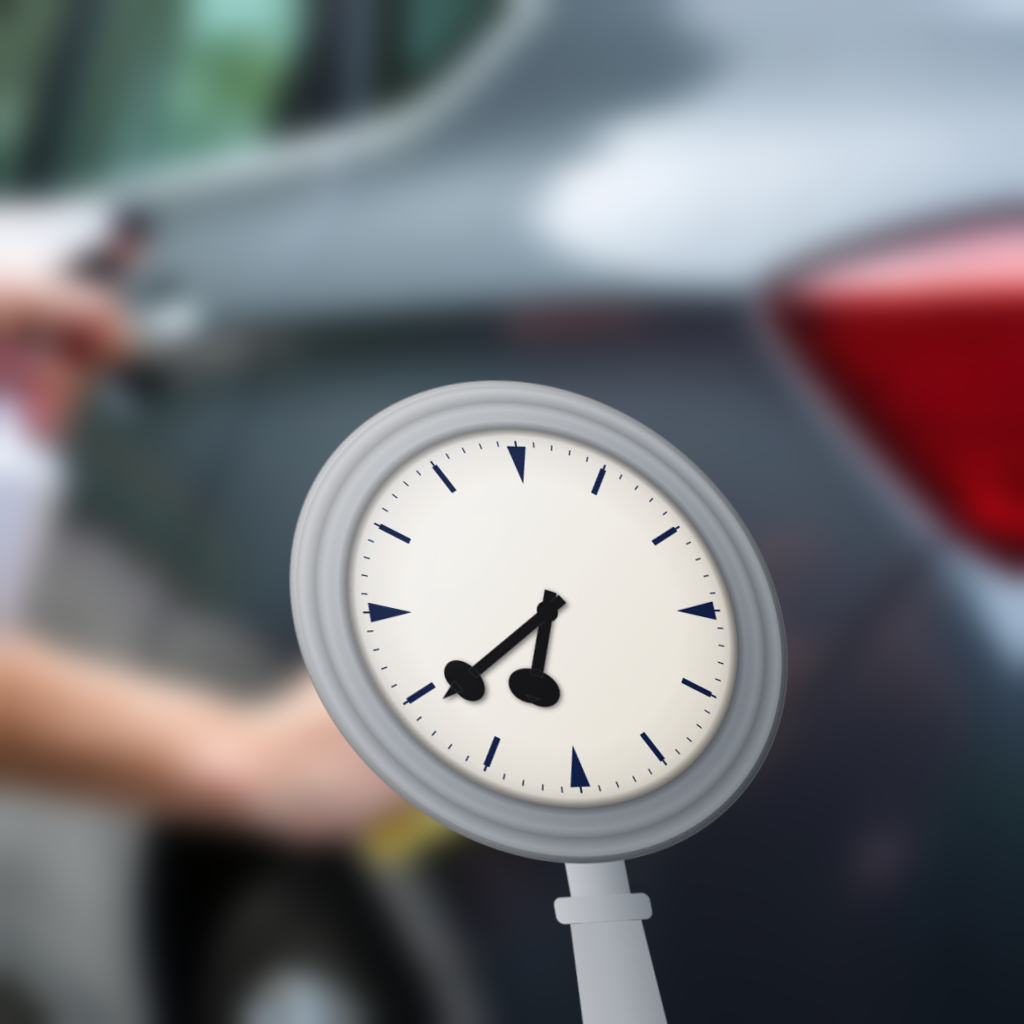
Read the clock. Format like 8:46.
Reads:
6:39
